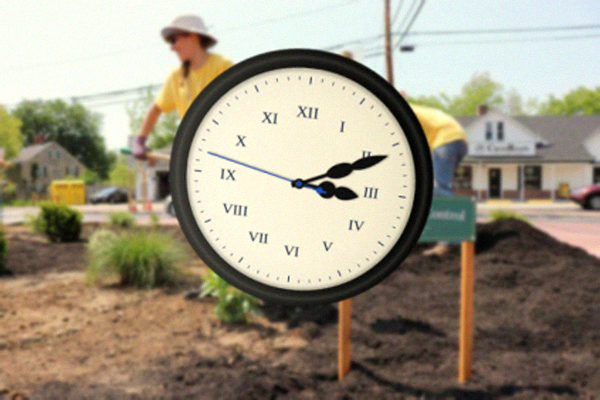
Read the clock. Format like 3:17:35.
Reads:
3:10:47
